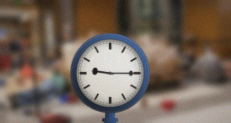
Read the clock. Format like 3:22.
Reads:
9:15
